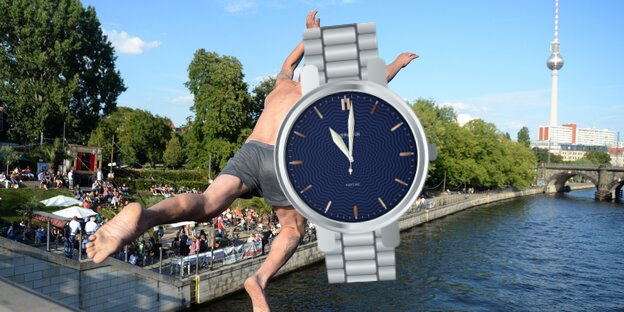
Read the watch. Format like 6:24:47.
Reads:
11:01:01
